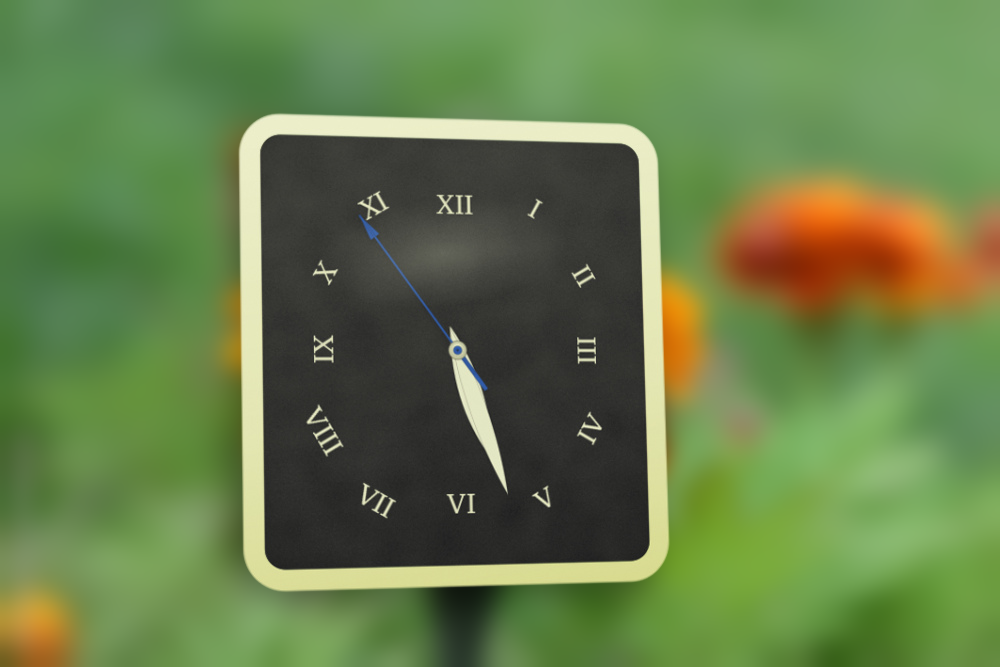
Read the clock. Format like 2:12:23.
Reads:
5:26:54
